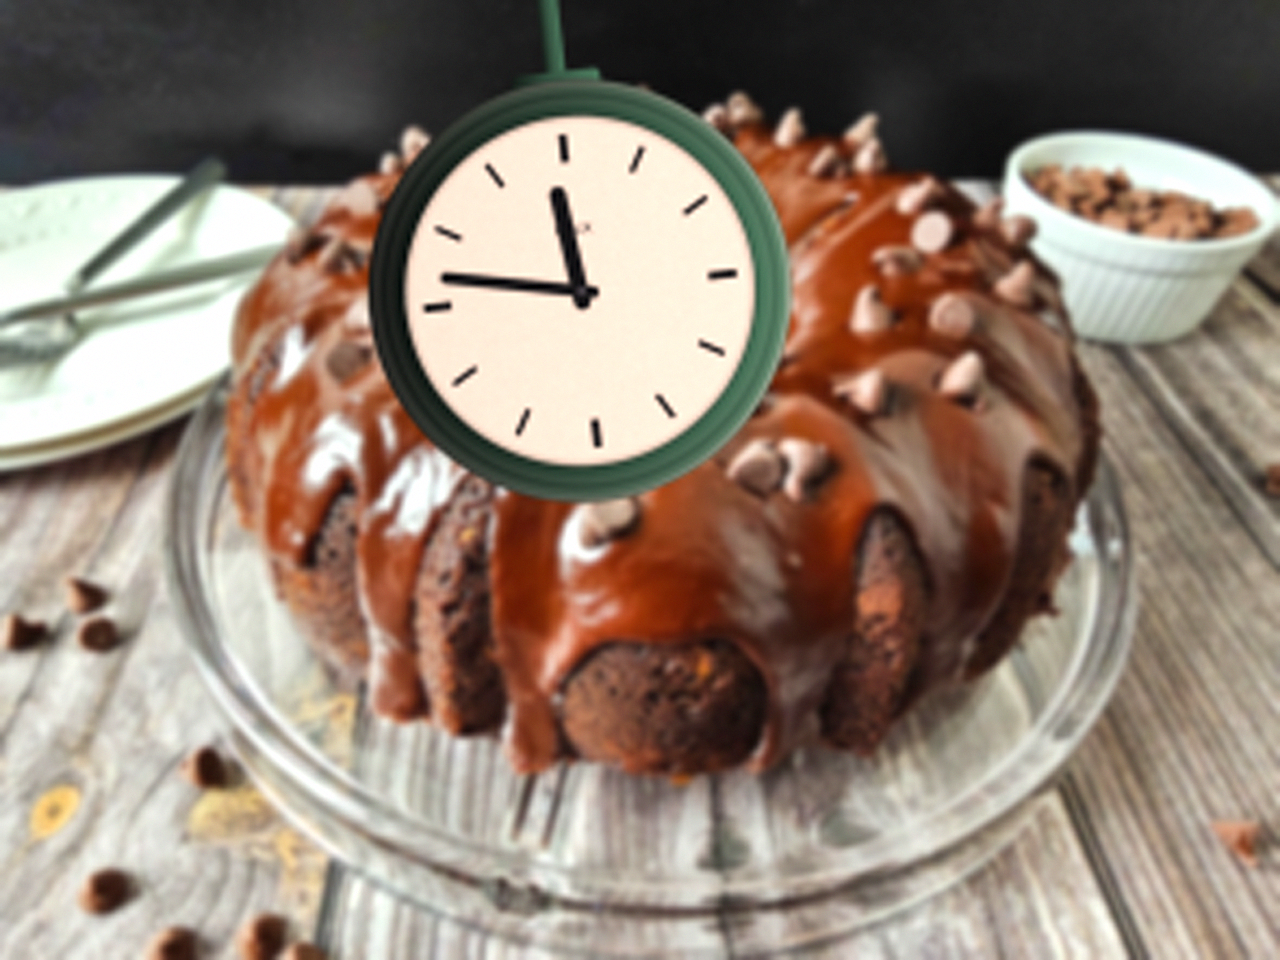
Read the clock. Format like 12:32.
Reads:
11:47
